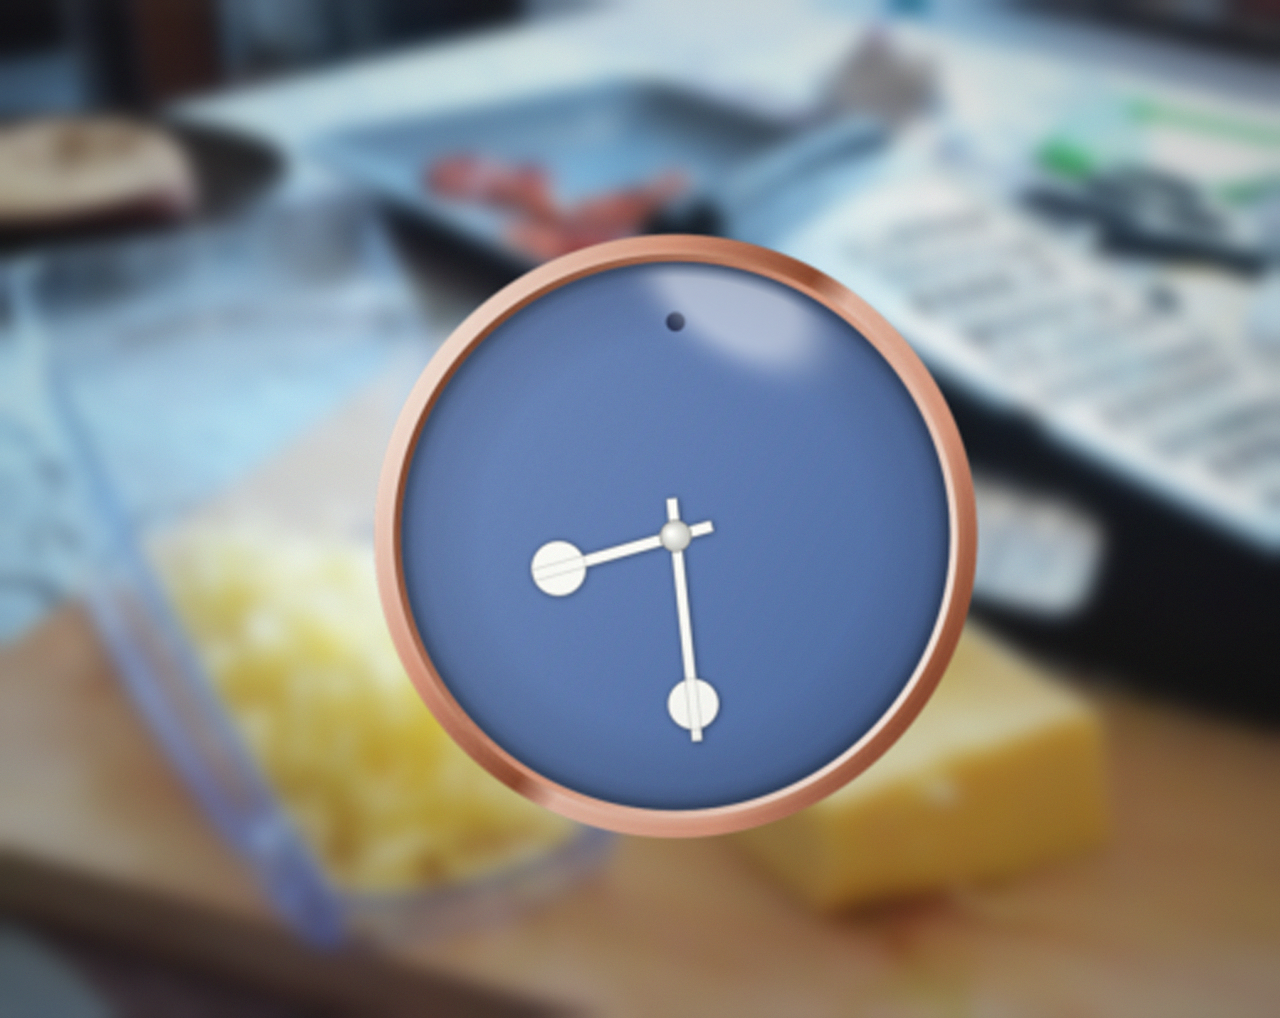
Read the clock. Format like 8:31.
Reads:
8:29
